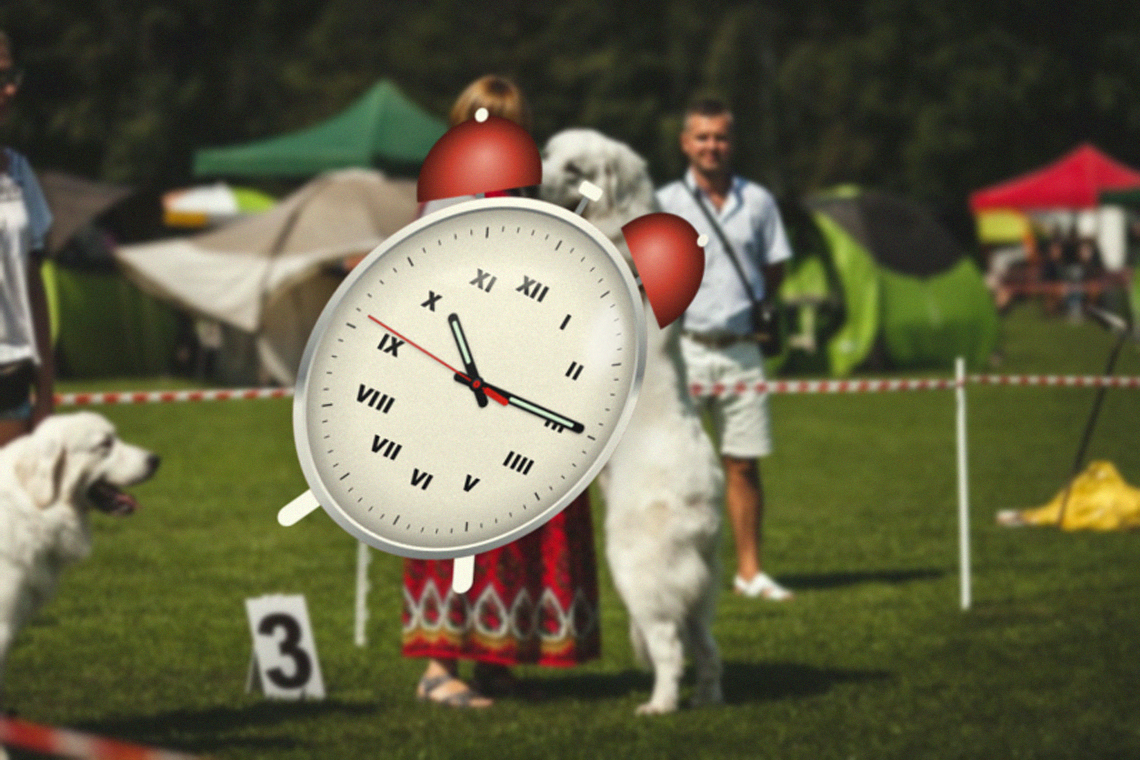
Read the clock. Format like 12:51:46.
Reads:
10:14:46
